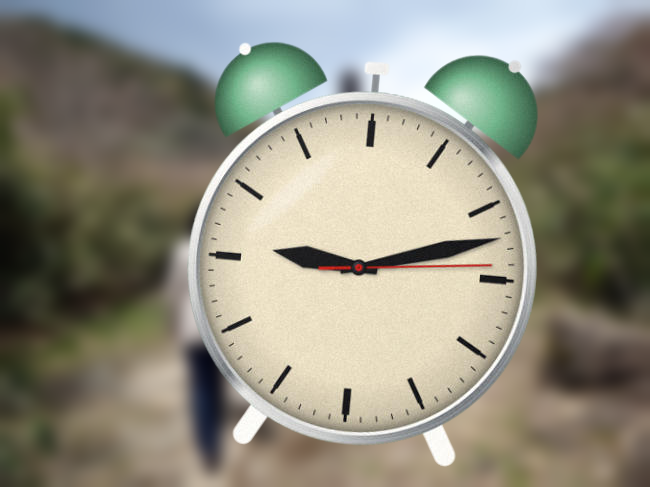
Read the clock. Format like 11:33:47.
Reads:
9:12:14
